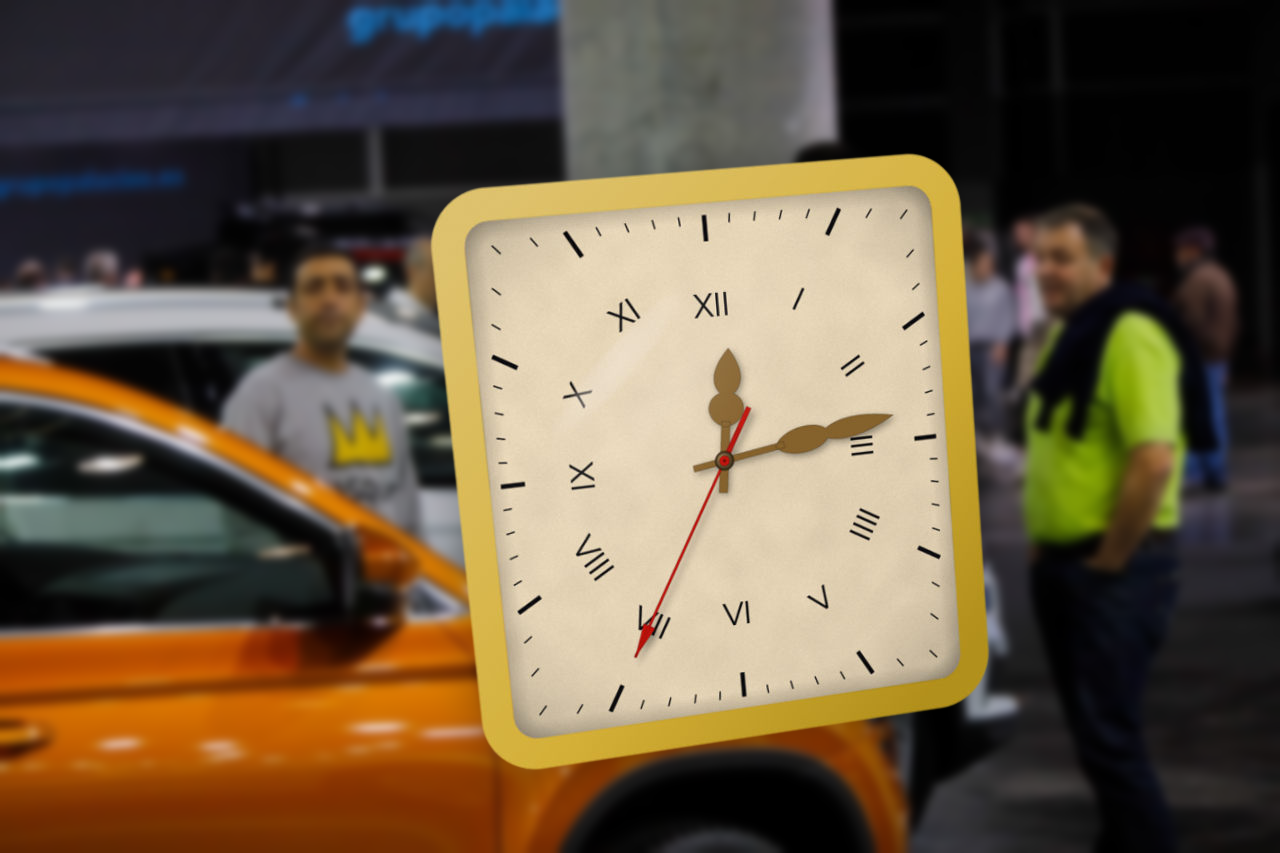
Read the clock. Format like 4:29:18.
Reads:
12:13:35
